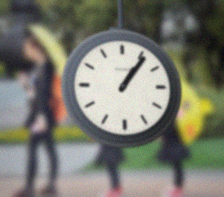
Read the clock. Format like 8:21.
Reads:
1:06
